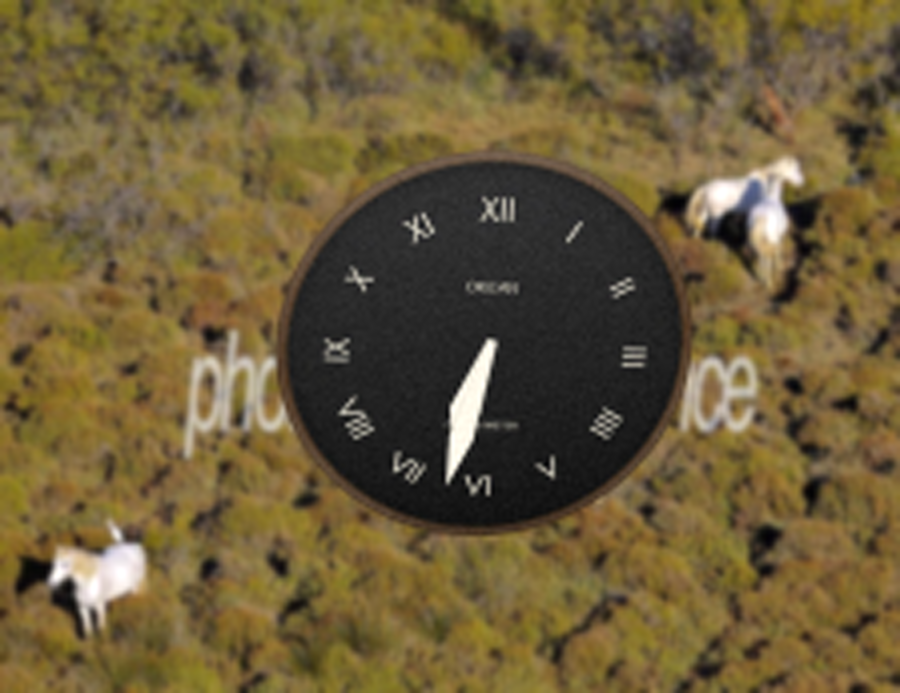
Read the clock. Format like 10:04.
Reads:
6:32
